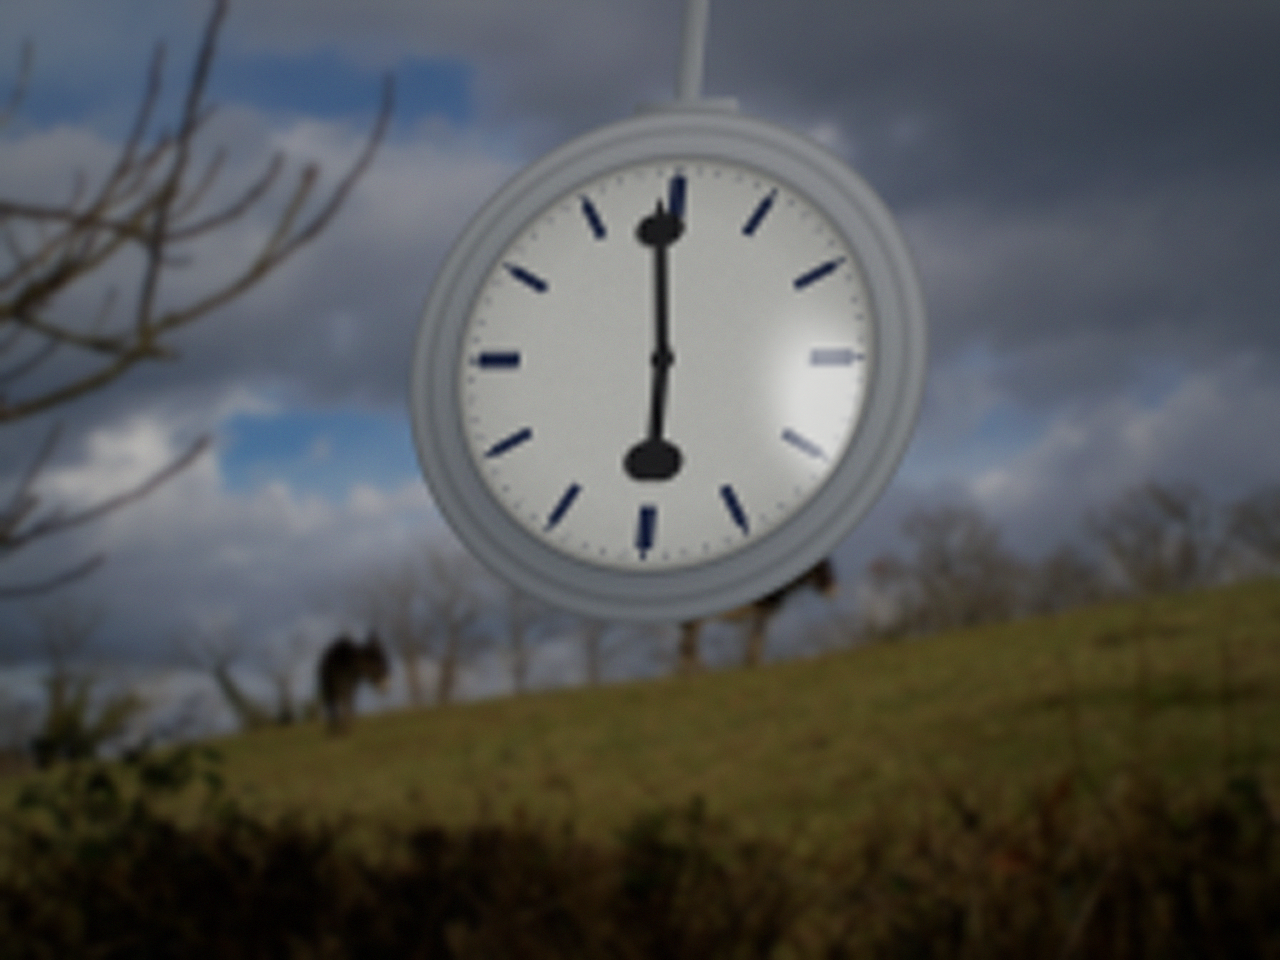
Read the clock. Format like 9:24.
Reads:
5:59
